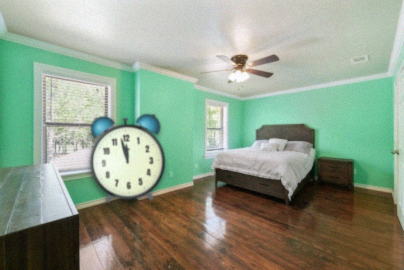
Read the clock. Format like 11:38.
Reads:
11:58
